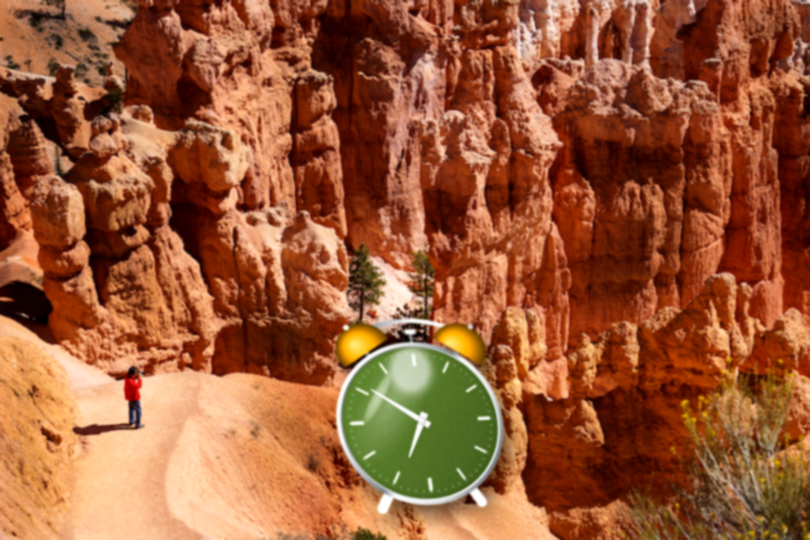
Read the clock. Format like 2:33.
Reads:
6:51
